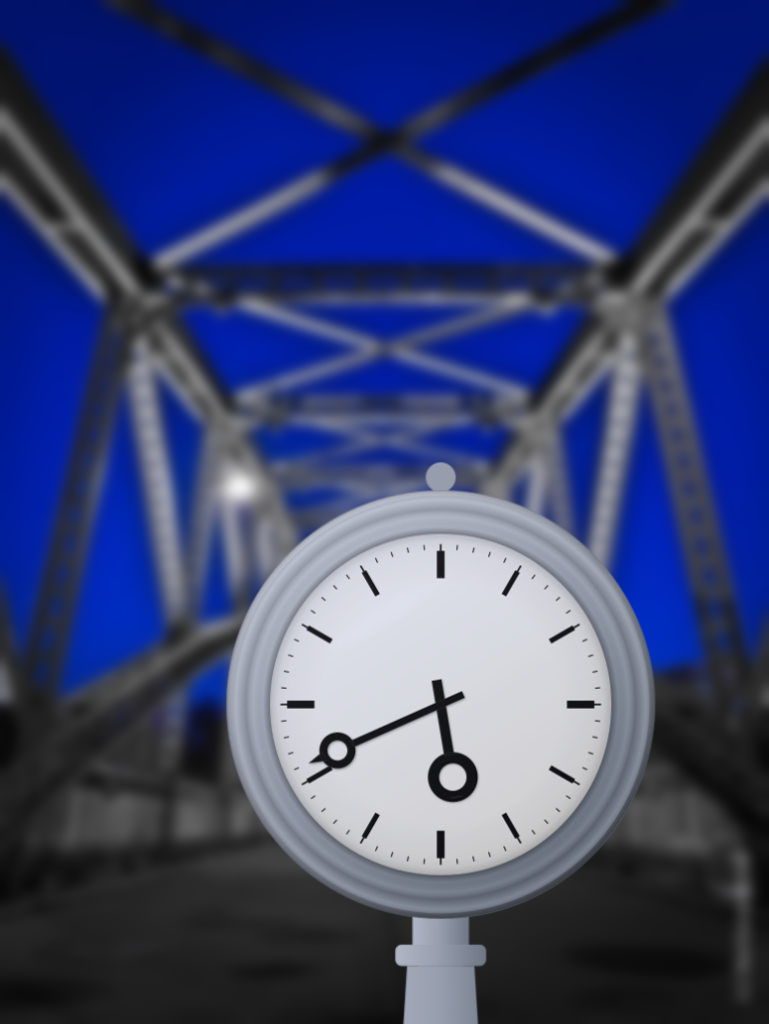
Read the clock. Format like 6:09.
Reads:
5:41
